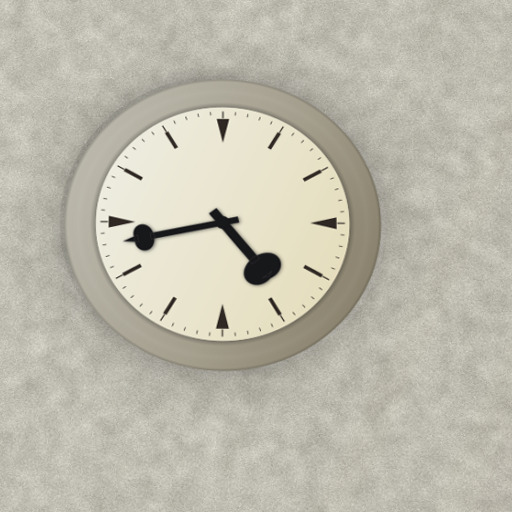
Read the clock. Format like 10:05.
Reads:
4:43
